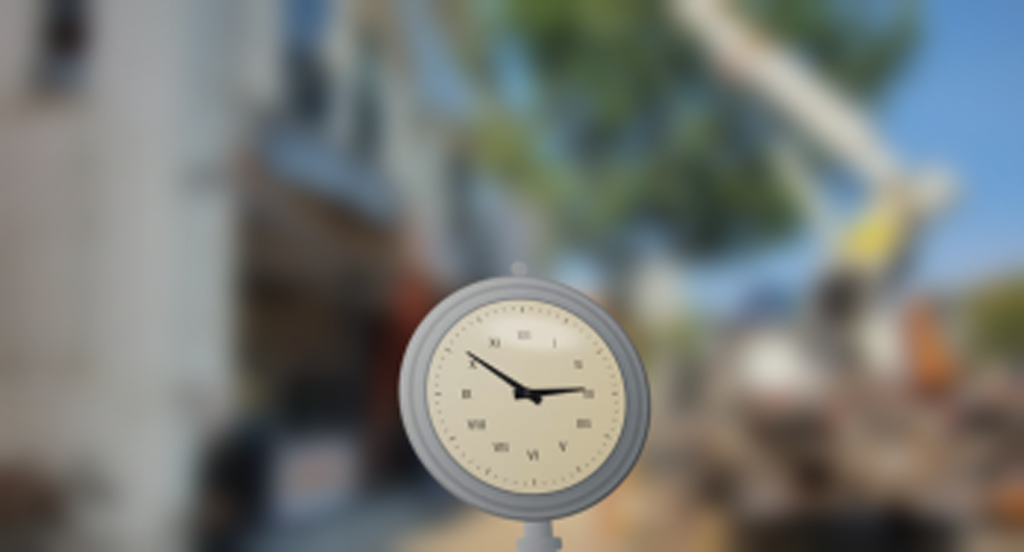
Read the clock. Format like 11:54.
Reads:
2:51
